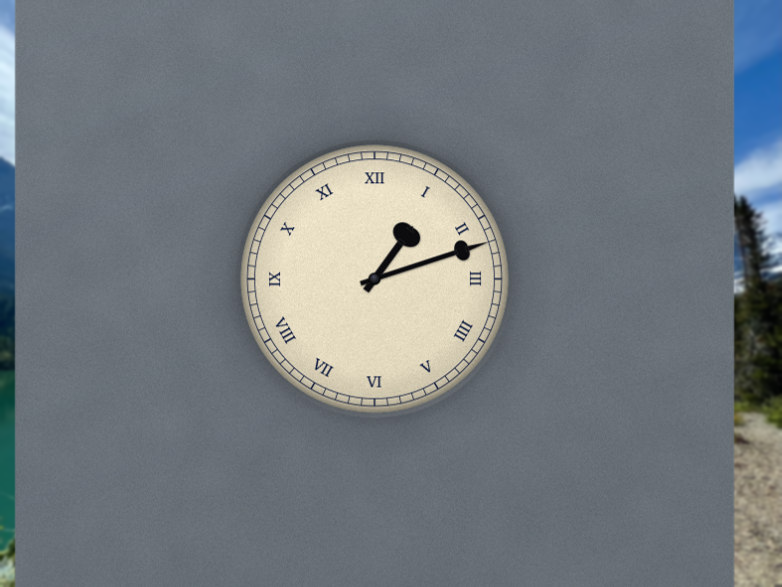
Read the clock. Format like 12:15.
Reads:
1:12
